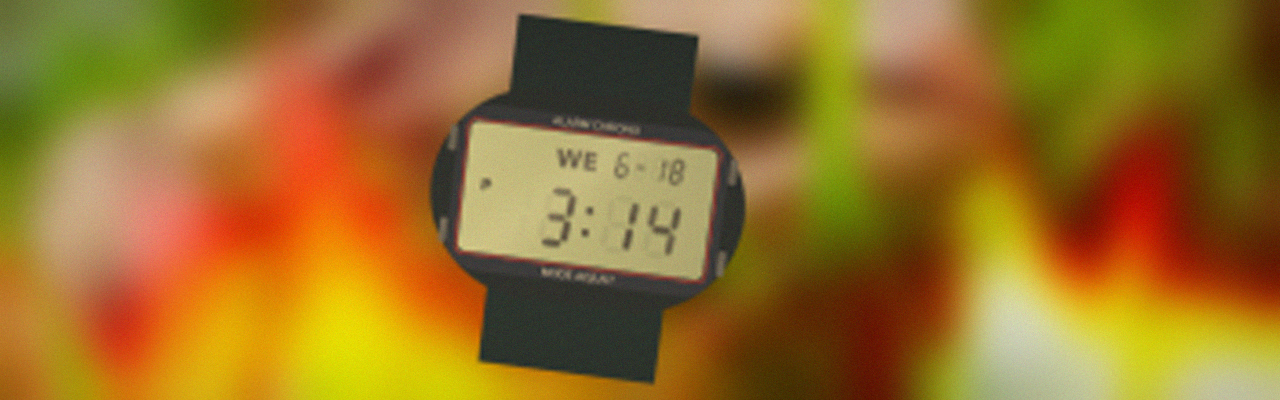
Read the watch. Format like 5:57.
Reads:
3:14
